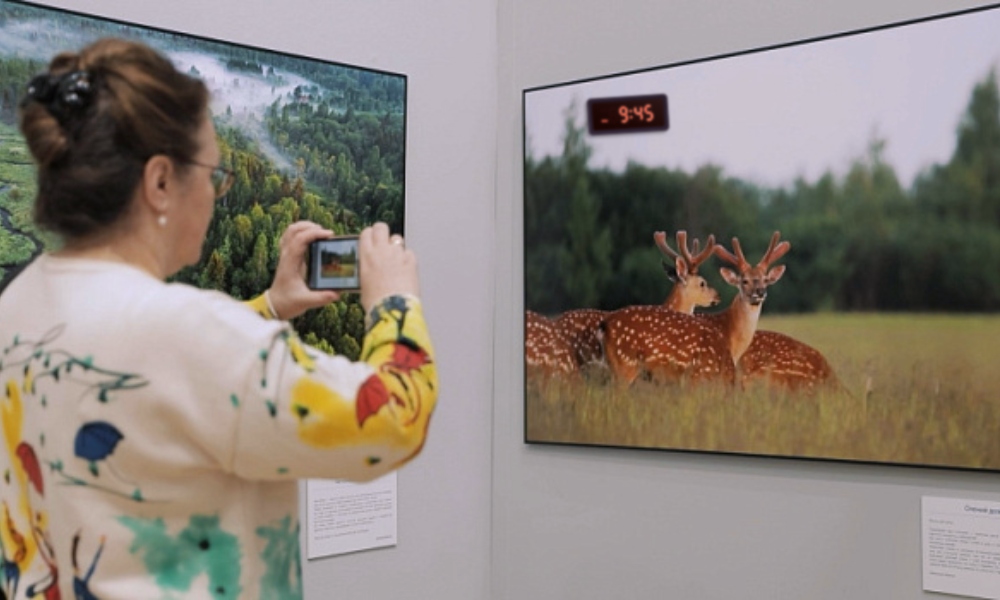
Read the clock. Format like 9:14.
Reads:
9:45
